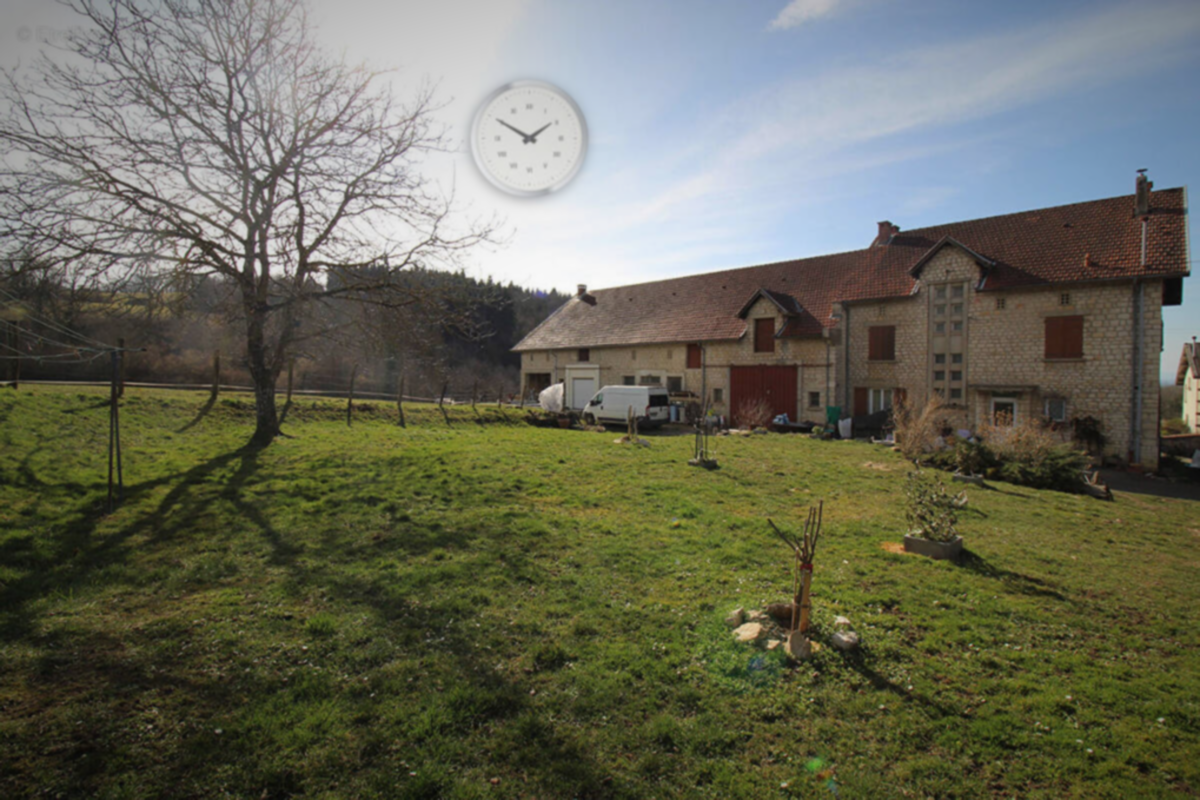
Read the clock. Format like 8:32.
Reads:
1:50
